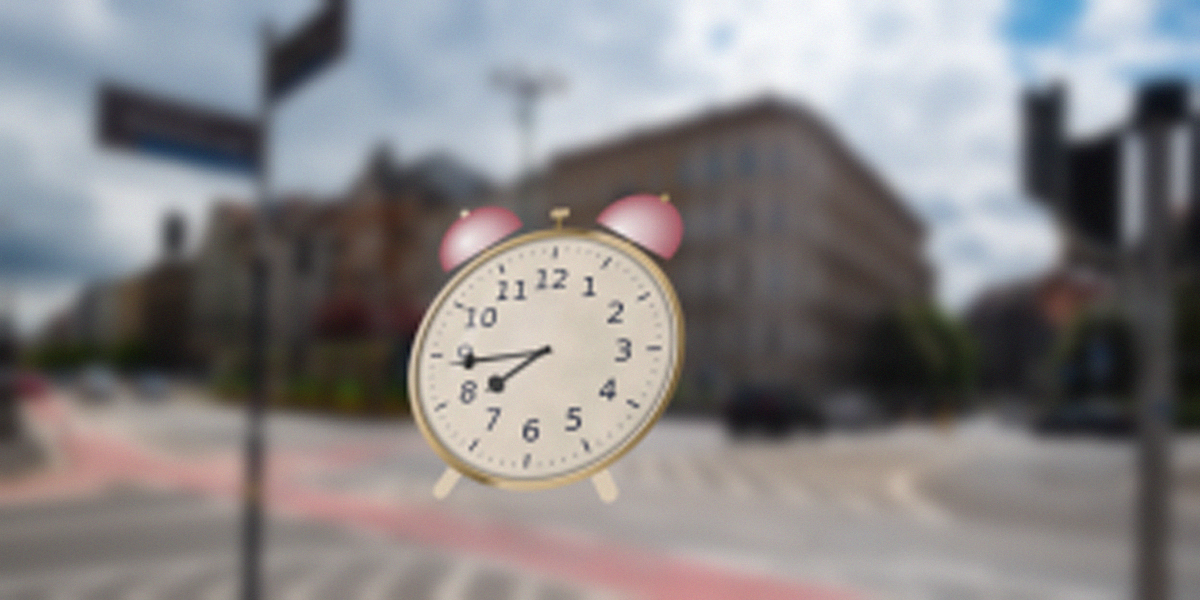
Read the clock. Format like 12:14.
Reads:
7:44
